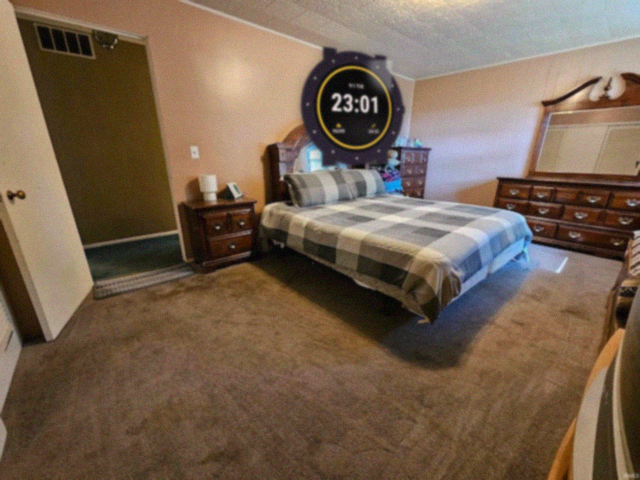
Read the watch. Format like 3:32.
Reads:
23:01
